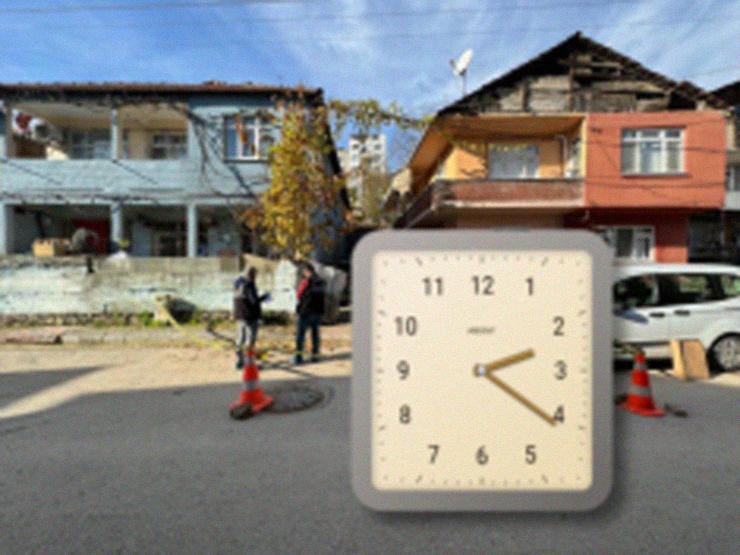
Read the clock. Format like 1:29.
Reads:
2:21
